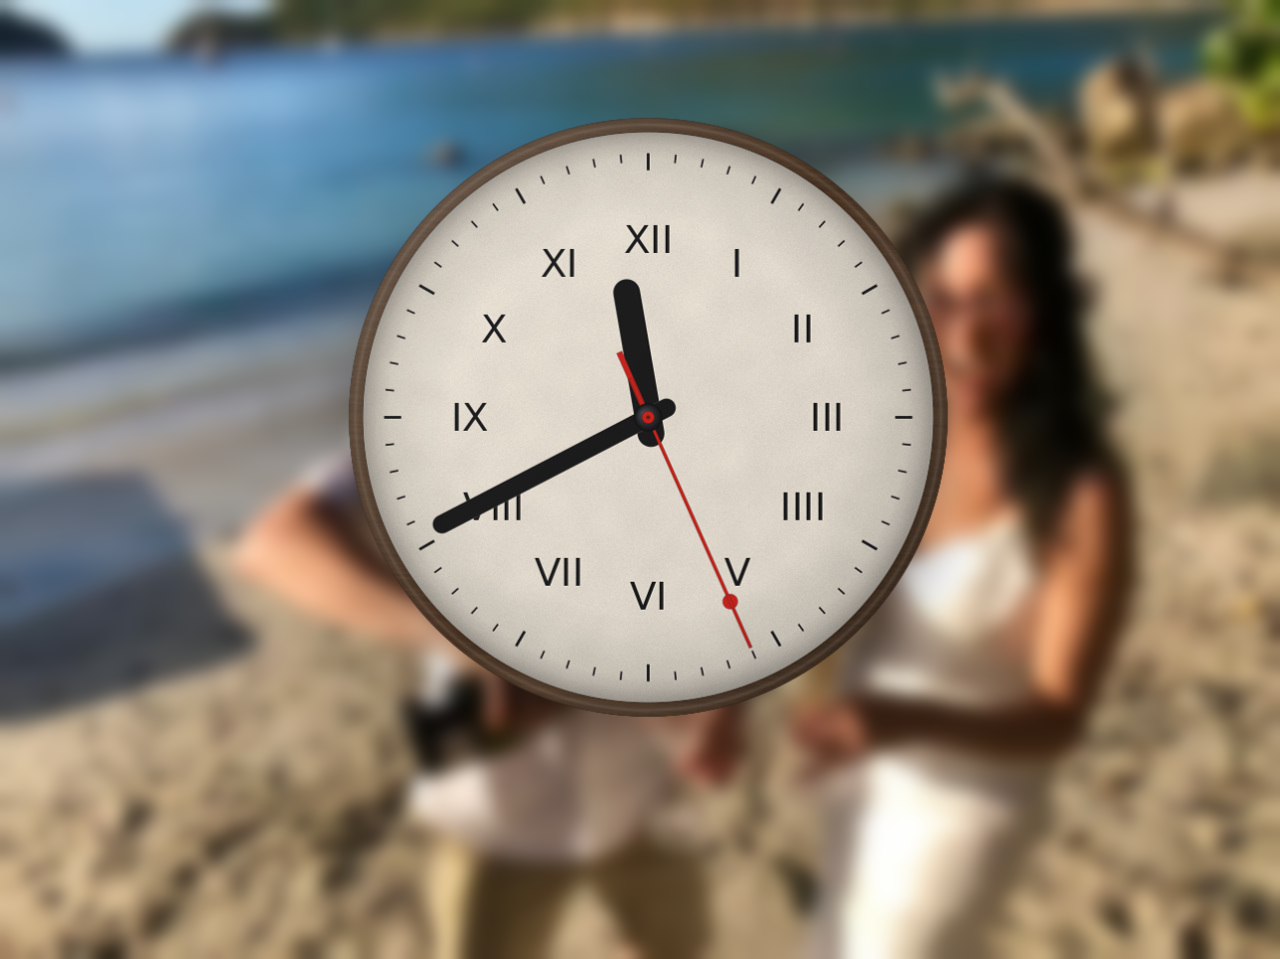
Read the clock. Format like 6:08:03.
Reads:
11:40:26
